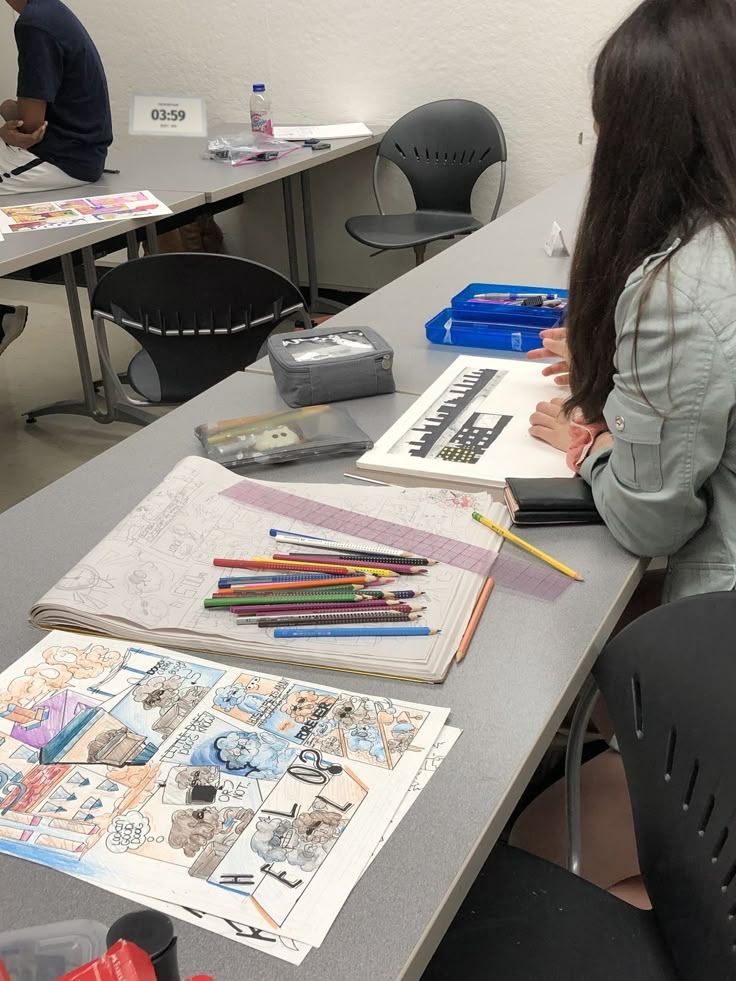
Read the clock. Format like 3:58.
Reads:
3:59
